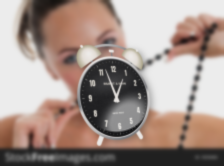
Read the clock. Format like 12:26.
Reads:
12:57
